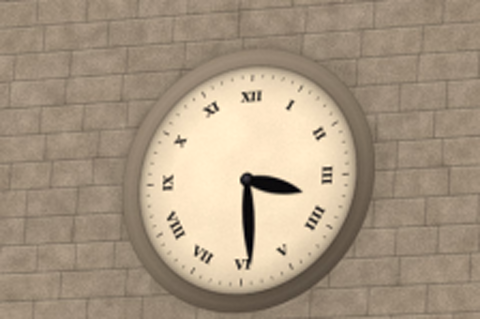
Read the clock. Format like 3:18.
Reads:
3:29
